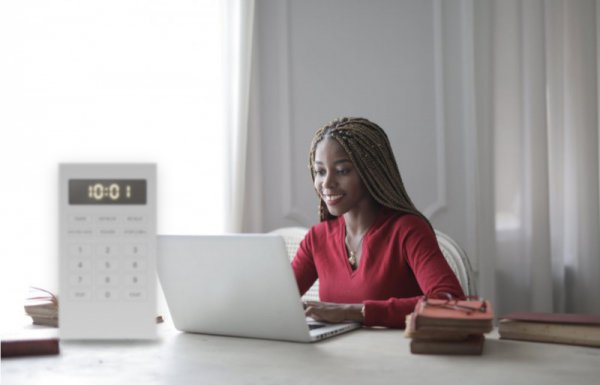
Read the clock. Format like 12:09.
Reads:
10:01
